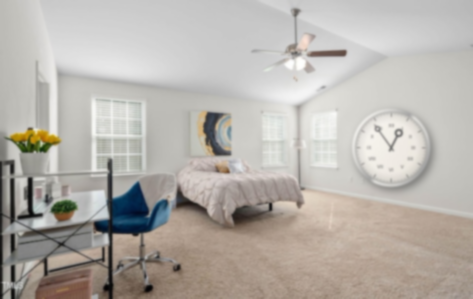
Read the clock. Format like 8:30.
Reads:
12:54
